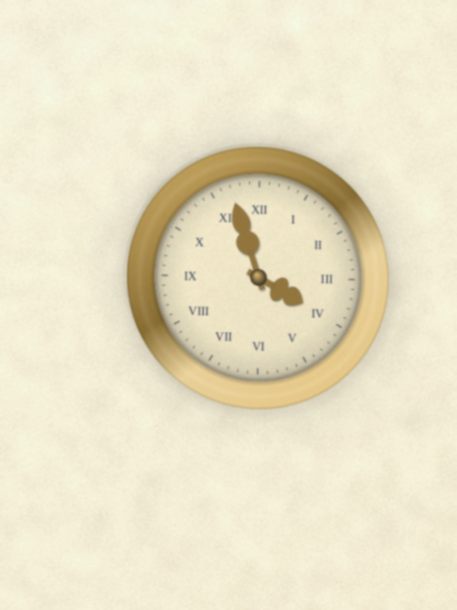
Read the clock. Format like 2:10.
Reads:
3:57
